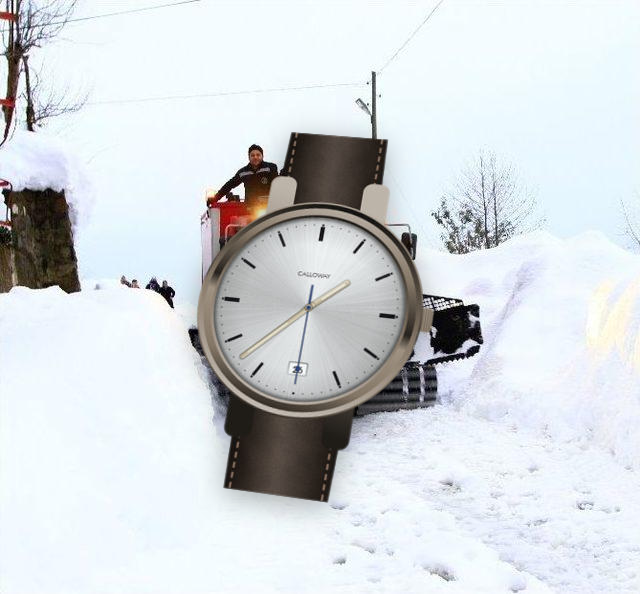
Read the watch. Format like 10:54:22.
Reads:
1:37:30
